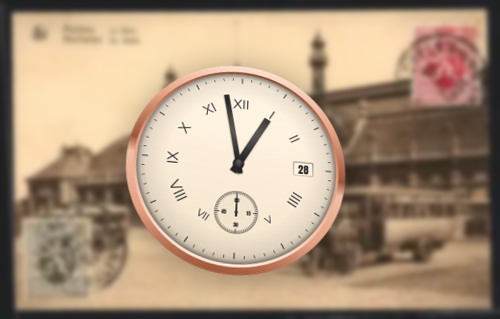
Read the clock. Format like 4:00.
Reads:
12:58
